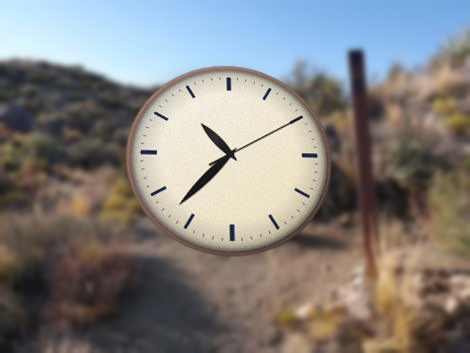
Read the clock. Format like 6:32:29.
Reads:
10:37:10
